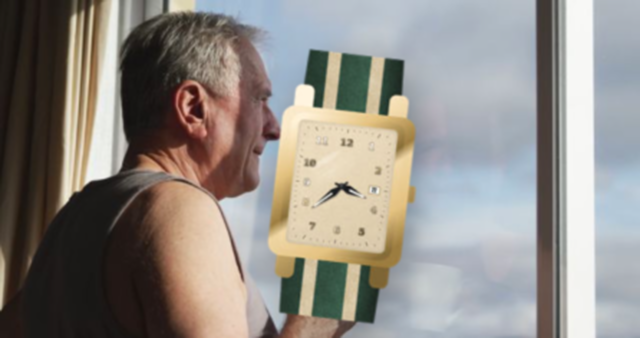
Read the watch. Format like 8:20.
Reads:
3:38
